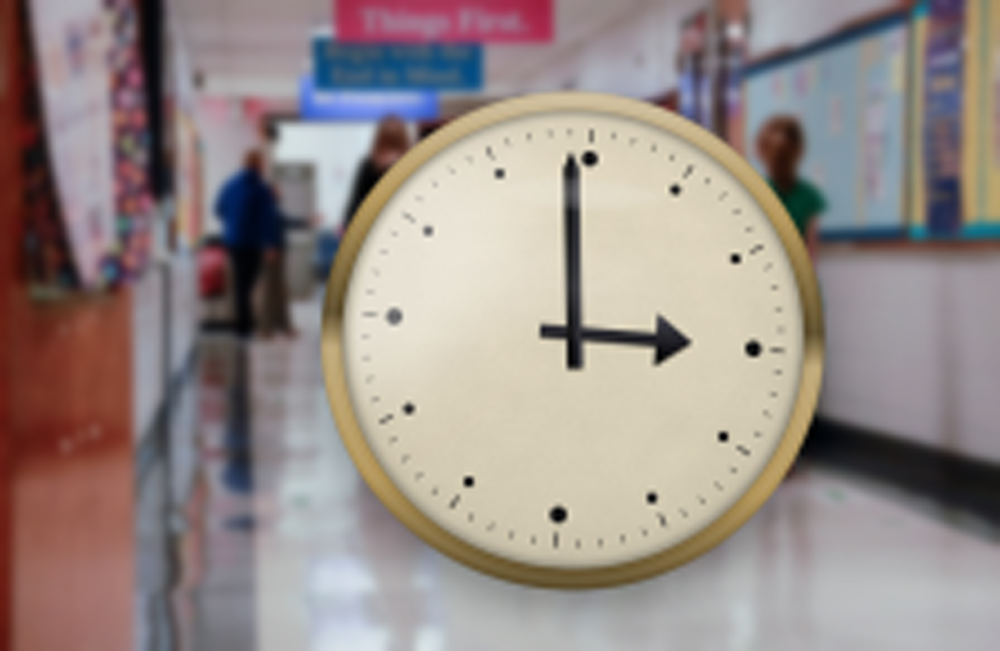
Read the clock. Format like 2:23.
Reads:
2:59
